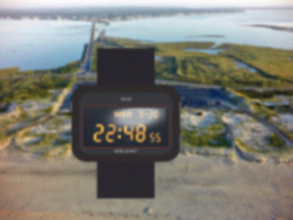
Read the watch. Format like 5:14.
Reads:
22:48
